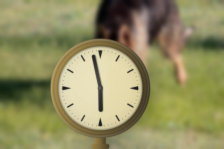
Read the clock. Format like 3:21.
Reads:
5:58
